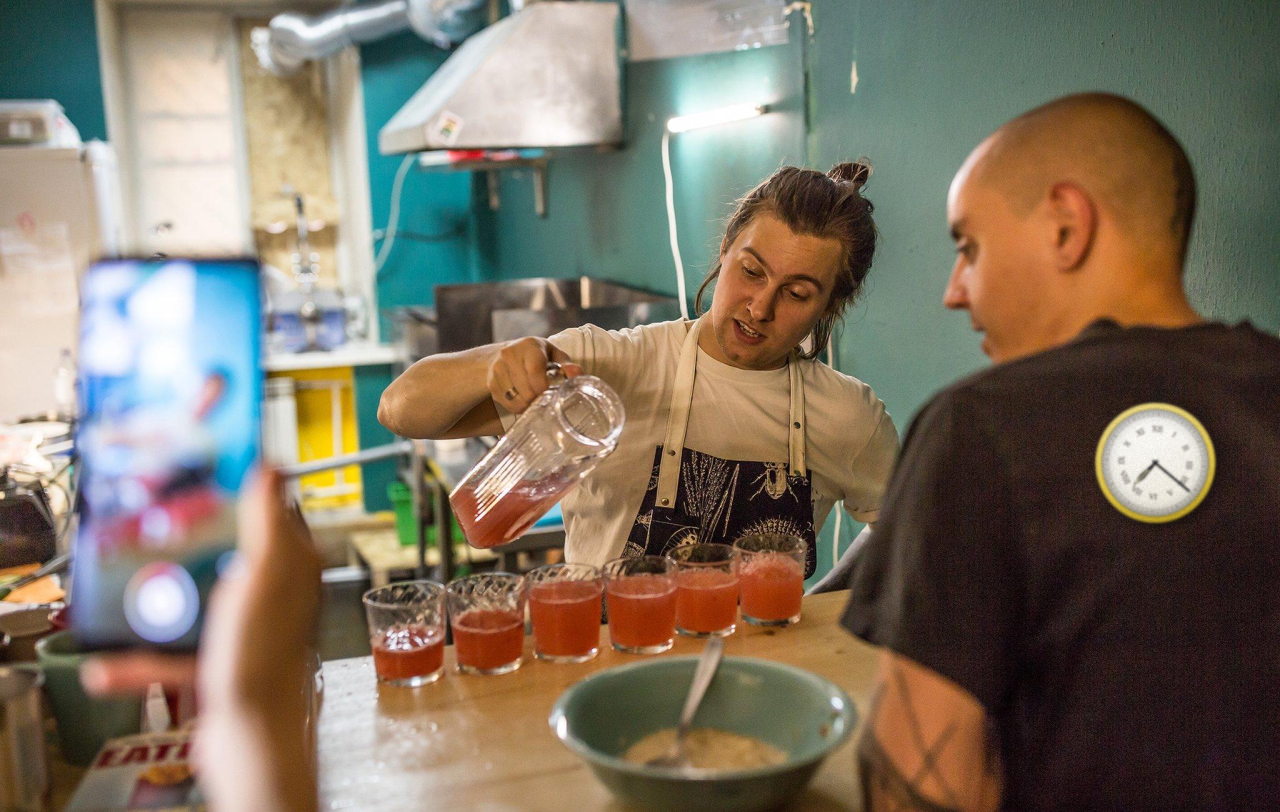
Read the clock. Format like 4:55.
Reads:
7:21
